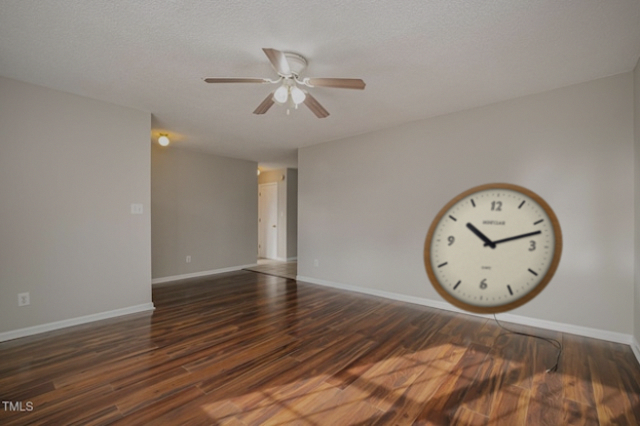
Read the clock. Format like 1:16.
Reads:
10:12
